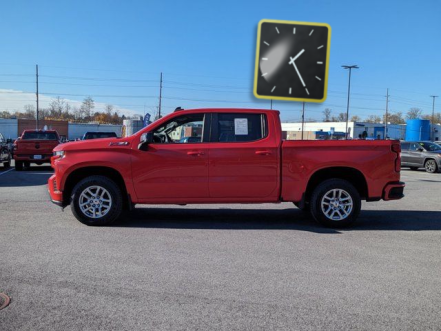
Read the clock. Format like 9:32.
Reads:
1:25
